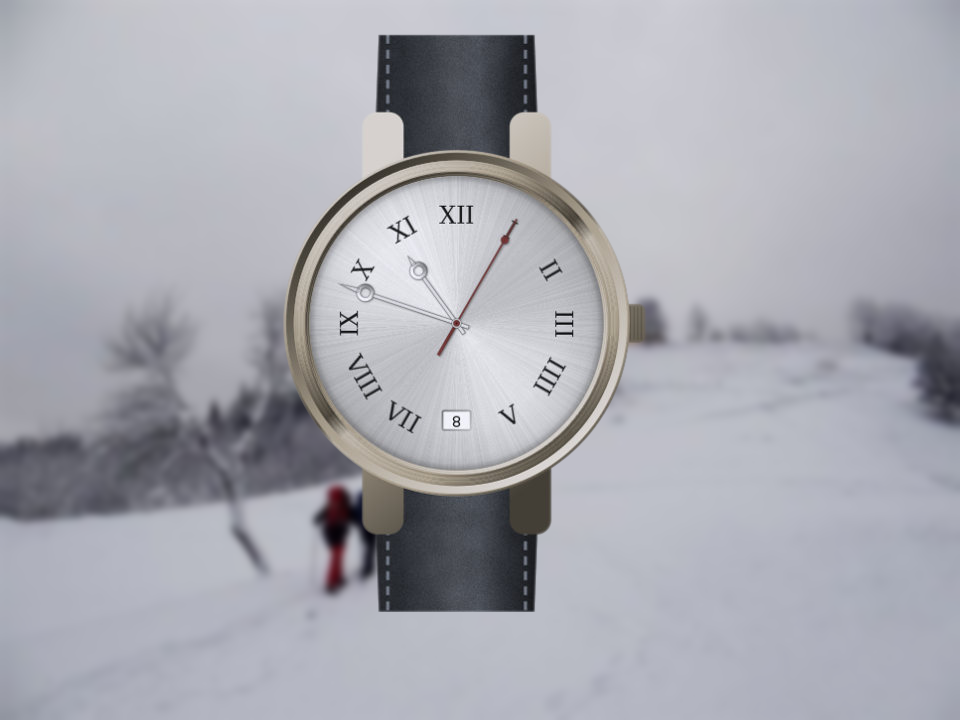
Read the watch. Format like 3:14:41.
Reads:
10:48:05
